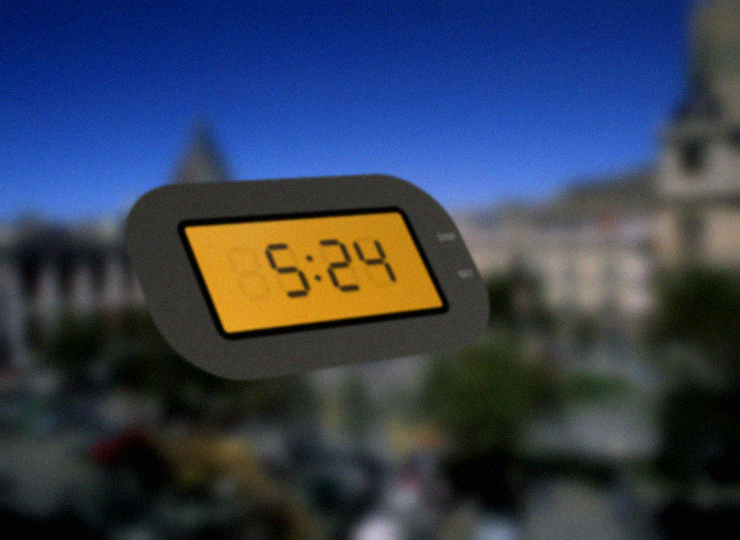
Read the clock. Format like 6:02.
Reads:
5:24
